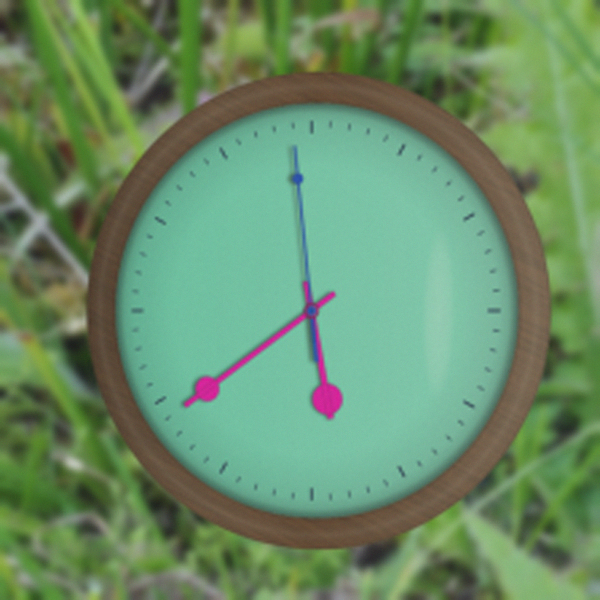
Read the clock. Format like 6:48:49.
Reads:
5:38:59
